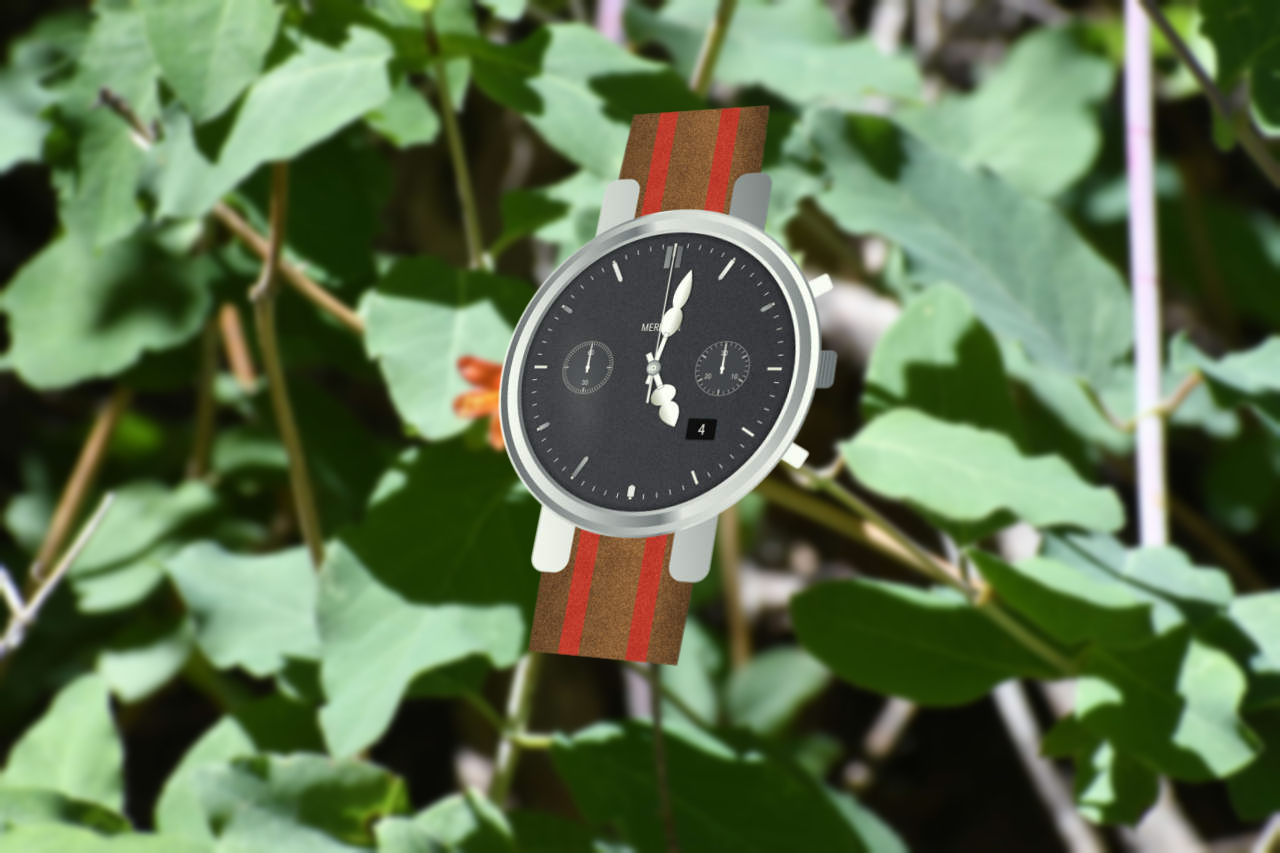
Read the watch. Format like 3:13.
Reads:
5:02
